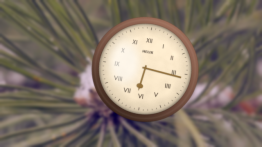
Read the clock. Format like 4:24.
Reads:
6:16
